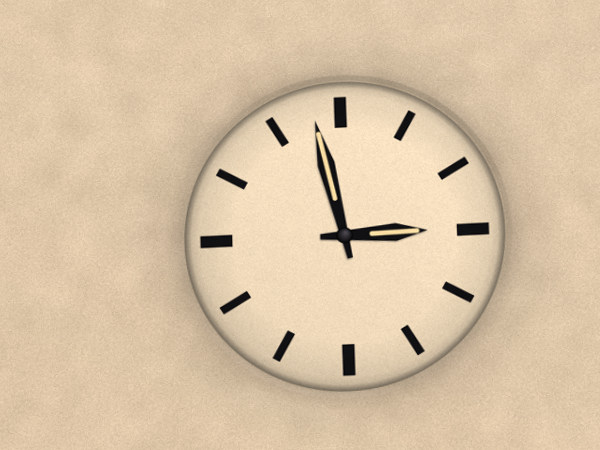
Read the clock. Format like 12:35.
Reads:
2:58
